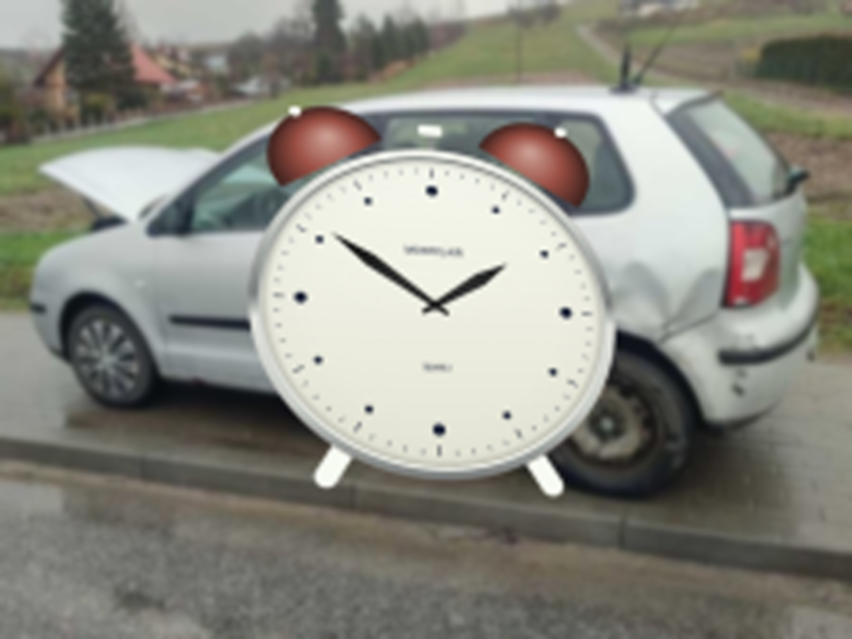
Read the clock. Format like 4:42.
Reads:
1:51
